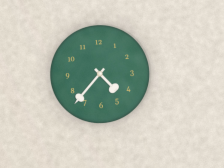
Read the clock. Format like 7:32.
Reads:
4:37
